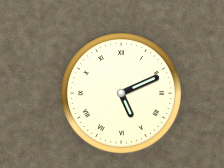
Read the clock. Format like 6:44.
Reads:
5:11
